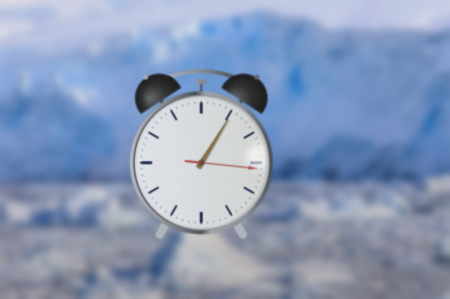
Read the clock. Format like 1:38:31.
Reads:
1:05:16
